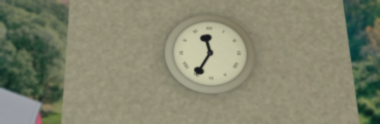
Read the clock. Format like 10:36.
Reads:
11:35
